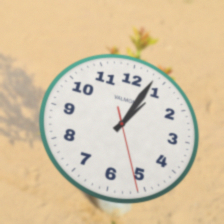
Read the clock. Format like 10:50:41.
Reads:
1:03:26
